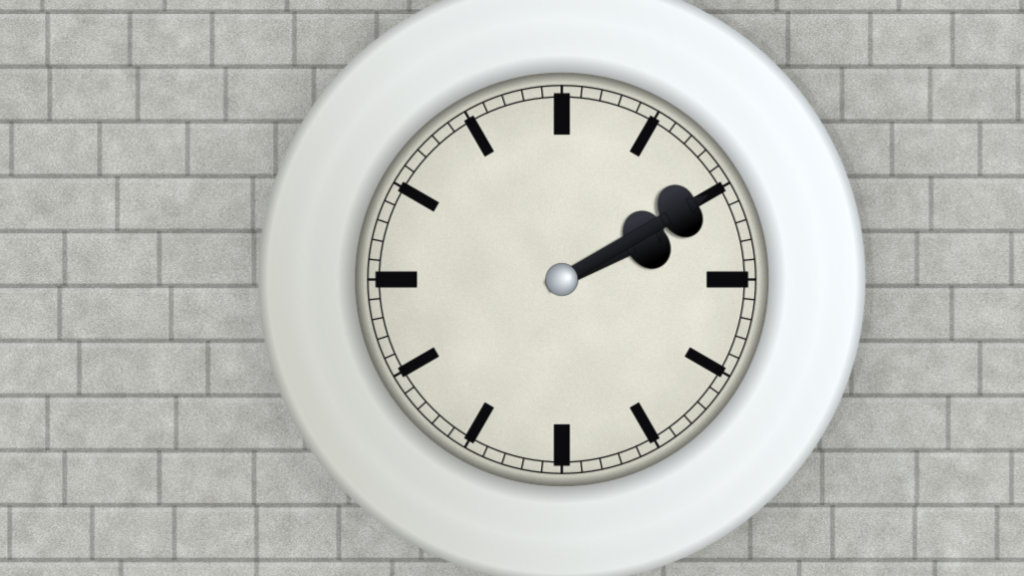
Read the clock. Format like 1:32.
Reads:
2:10
